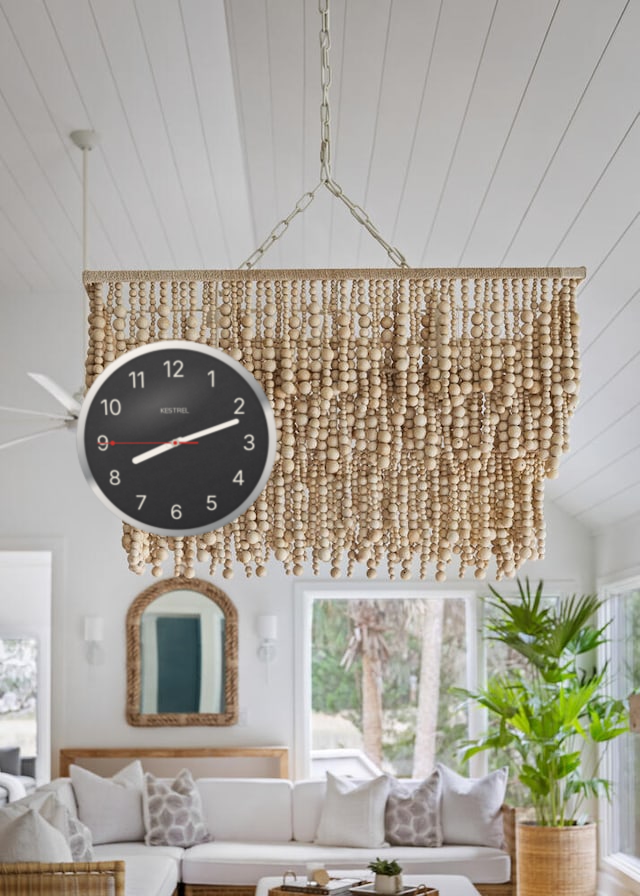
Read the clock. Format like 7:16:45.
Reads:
8:11:45
